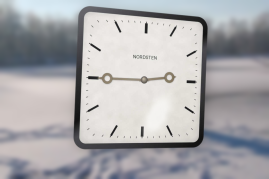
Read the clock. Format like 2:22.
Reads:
2:45
